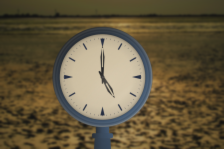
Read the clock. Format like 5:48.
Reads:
5:00
